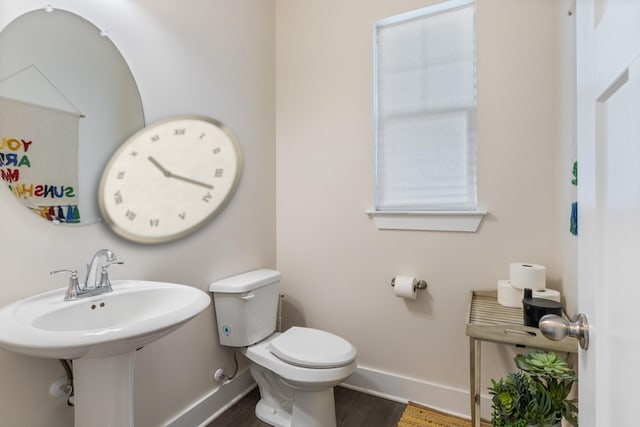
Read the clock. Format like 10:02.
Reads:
10:18
